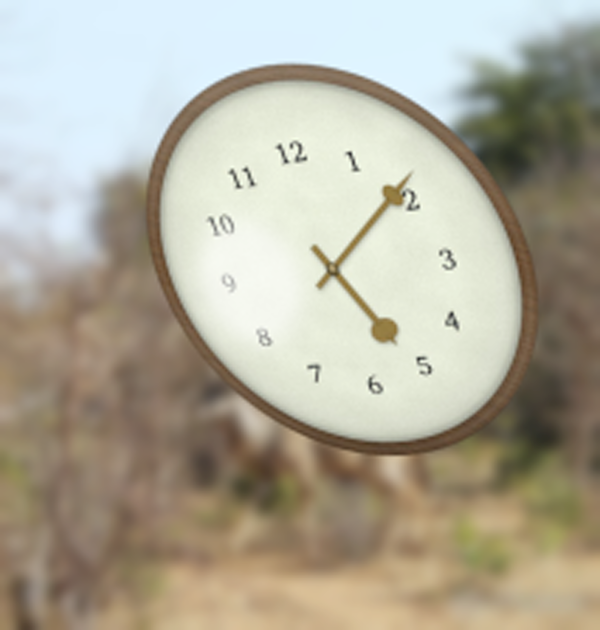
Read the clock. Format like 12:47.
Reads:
5:09
